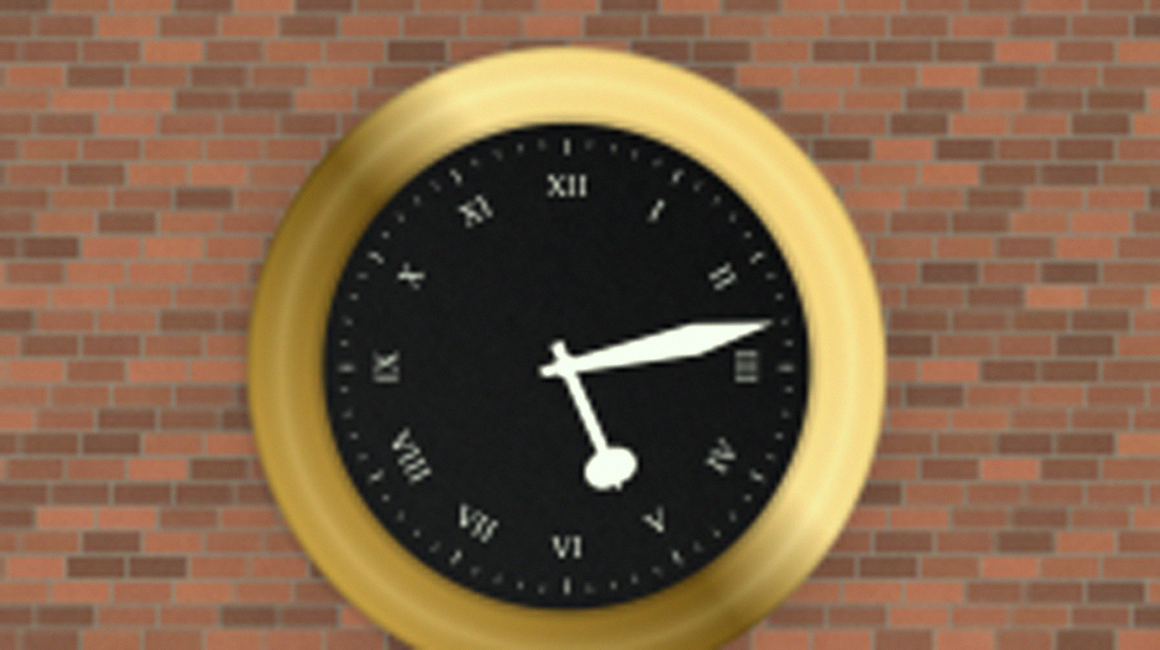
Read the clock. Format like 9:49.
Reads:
5:13
